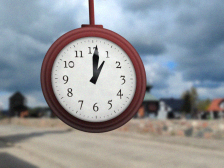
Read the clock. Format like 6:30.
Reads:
1:01
